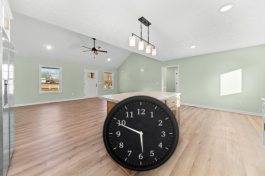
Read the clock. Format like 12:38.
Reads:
5:49
